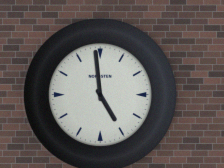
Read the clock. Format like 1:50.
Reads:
4:59
